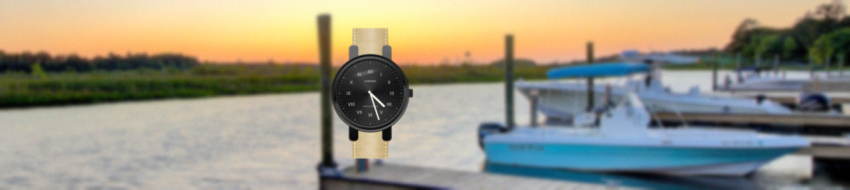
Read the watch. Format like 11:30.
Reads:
4:27
